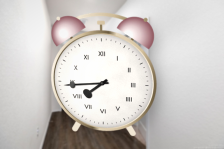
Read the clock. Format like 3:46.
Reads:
7:44
